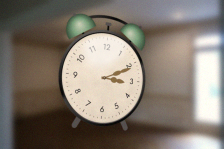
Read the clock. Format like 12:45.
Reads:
3:11
